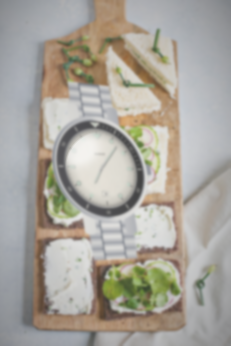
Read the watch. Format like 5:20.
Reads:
7:07
